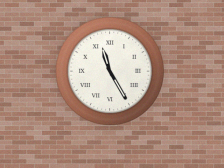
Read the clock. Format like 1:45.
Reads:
11:25
